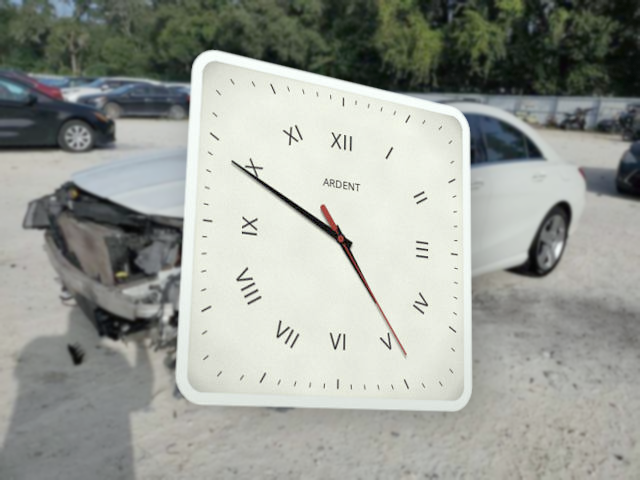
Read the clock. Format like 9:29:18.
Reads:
4:49:24
